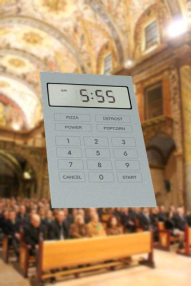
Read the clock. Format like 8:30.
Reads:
5:55
